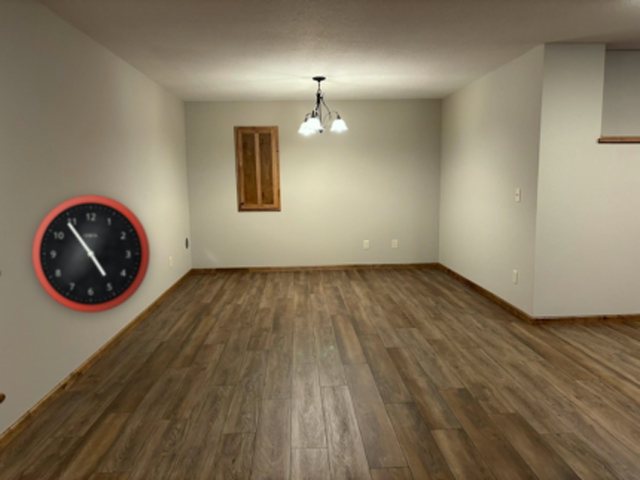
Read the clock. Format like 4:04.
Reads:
4:54
